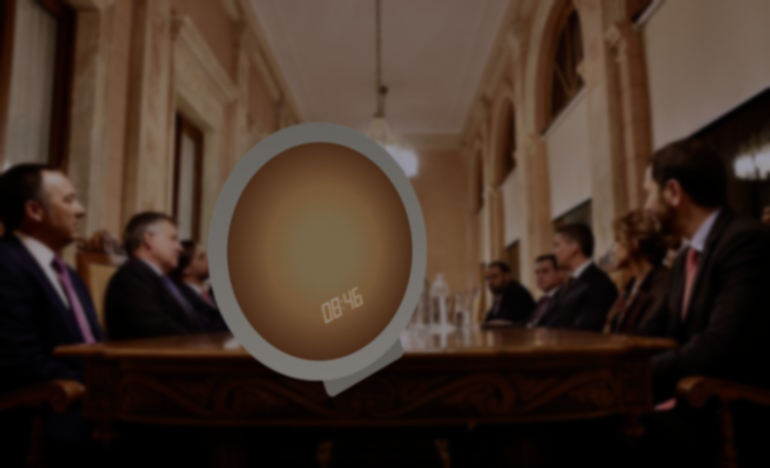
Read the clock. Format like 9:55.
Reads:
8:46
